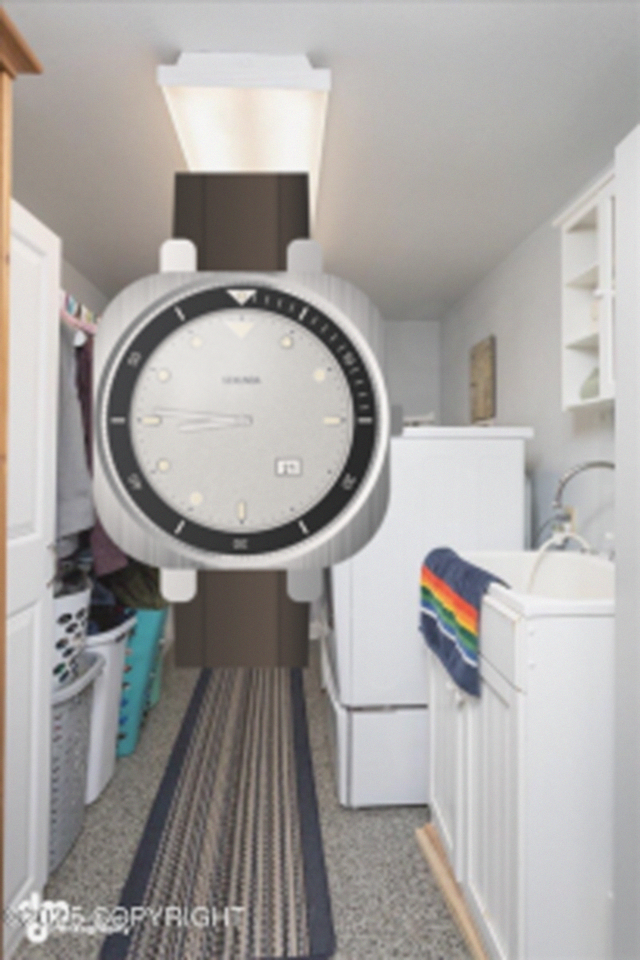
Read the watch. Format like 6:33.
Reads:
8:46
